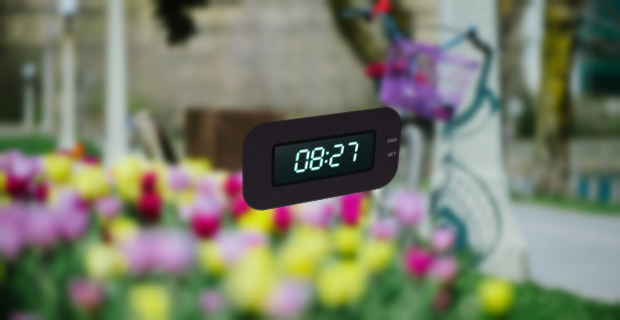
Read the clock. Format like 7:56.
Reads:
8:27
